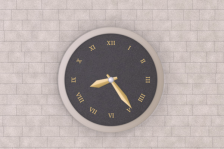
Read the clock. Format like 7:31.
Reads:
8:24
